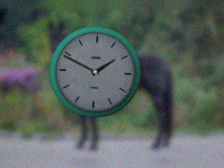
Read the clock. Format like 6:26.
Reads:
1:49
